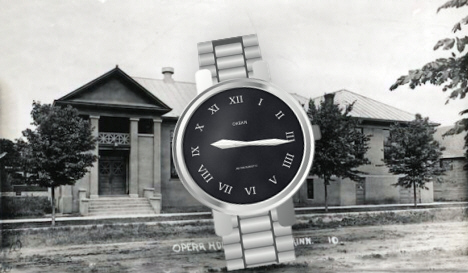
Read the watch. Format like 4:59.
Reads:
9:16
